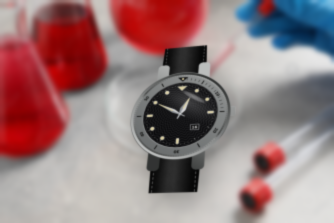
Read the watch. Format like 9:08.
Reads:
12:50
